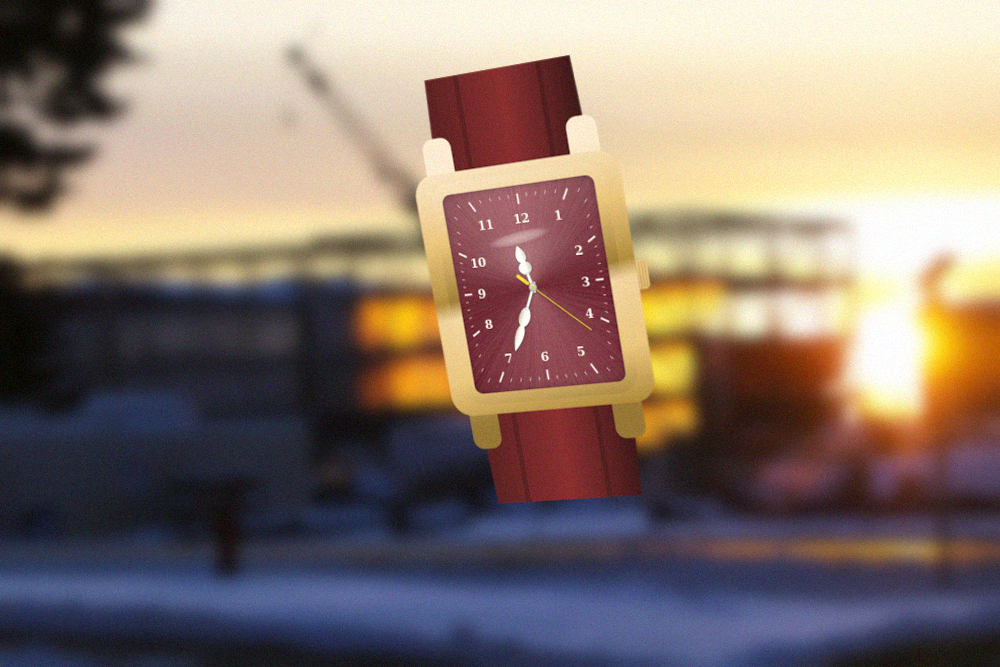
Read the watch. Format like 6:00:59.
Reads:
11:34:22
